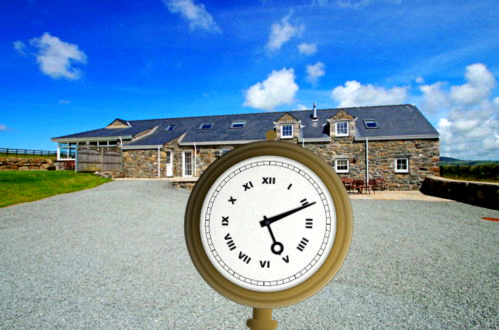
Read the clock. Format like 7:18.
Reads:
5:11
